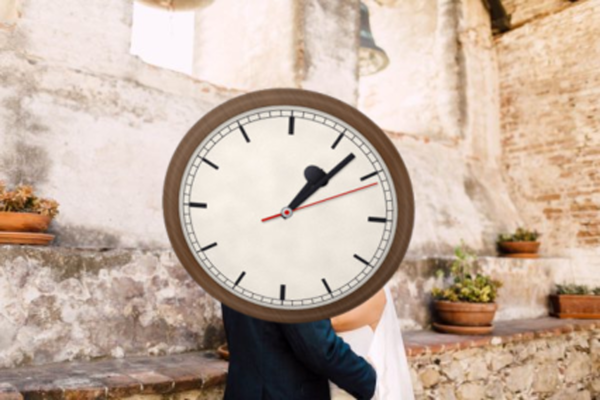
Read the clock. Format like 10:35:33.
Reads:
1:07:11
